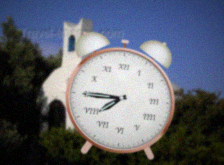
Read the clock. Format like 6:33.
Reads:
7:45
